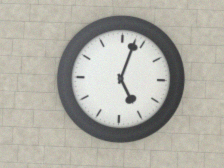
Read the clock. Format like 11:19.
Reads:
5:03
